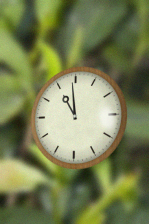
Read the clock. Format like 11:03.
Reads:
10:59
